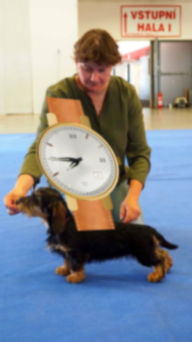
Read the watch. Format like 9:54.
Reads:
7:45
